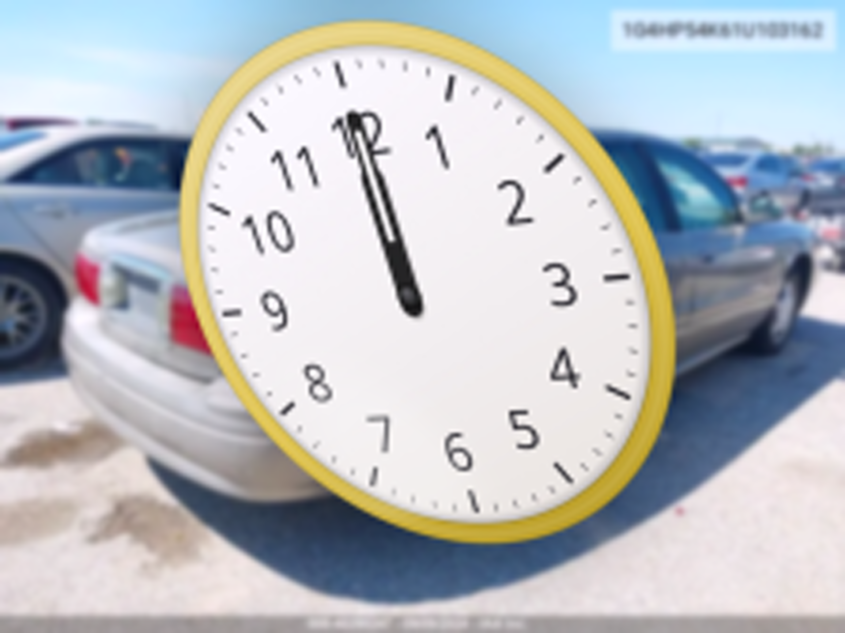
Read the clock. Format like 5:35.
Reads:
12:00
